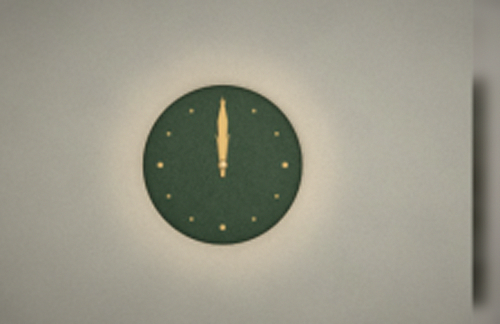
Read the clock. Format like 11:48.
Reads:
12:00
